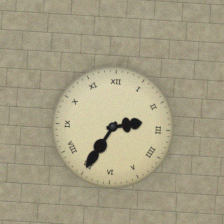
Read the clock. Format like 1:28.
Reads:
2:35
